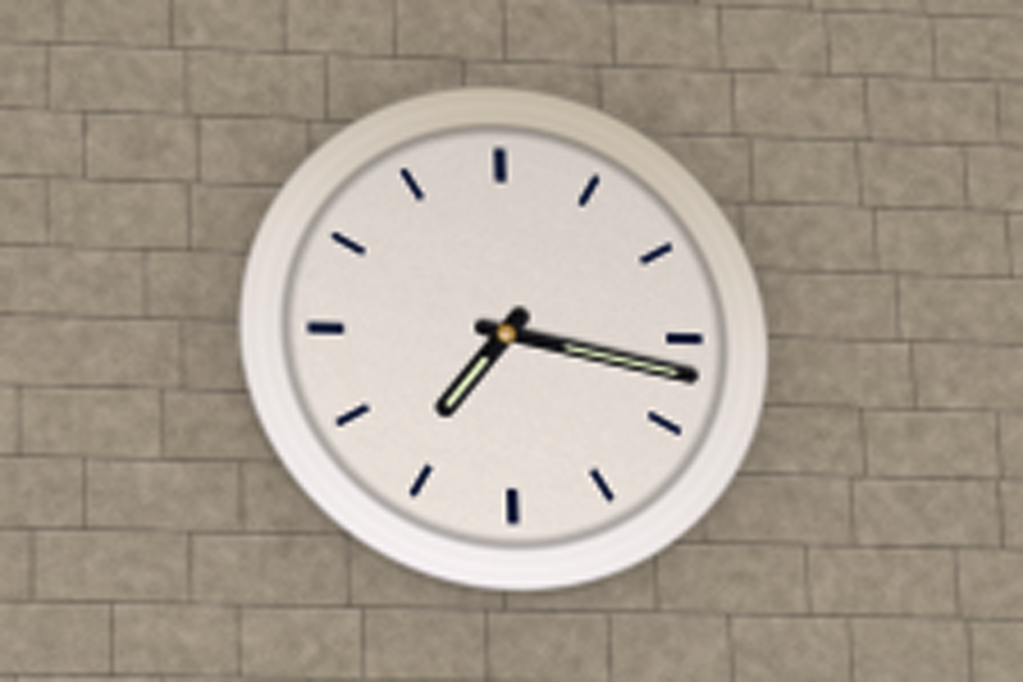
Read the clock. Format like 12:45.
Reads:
7:17
